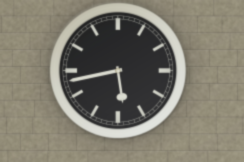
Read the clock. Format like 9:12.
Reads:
5:43
